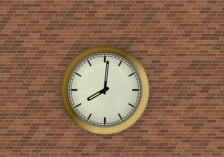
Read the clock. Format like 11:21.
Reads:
8:01
